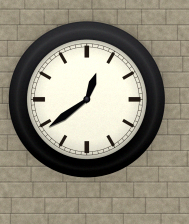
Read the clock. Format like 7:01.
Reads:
12:39
